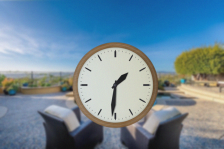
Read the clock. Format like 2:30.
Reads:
1:31
